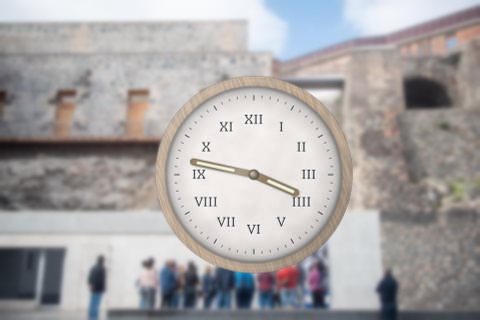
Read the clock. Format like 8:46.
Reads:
3:47
